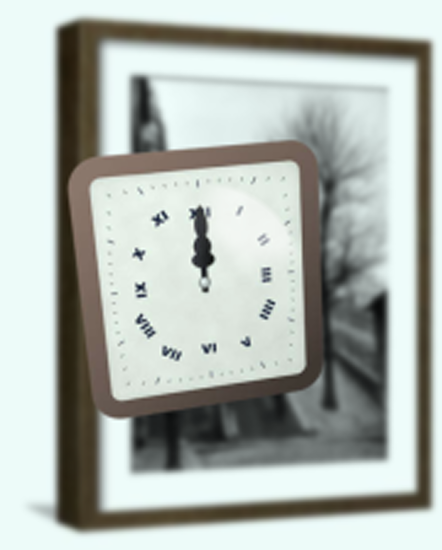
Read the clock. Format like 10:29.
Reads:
12:00
